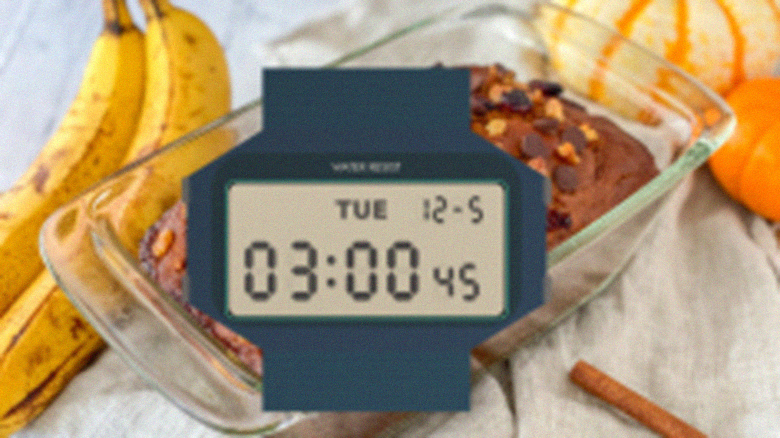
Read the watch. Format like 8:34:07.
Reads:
3:00:45
